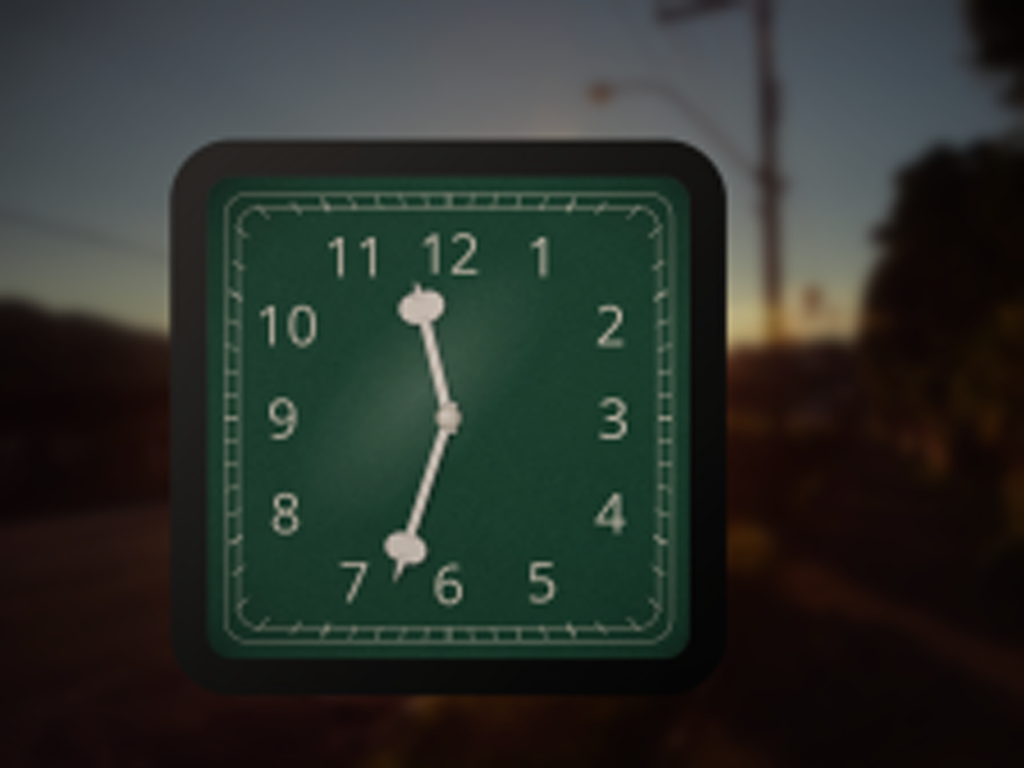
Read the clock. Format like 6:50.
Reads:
11:33
